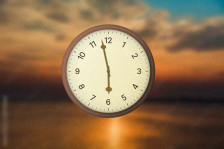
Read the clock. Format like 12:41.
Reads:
5:58
